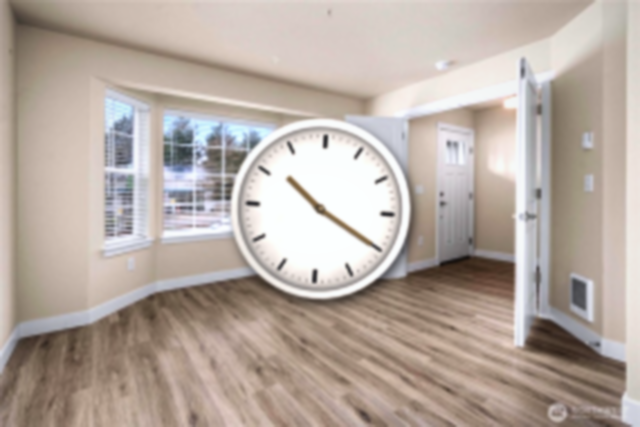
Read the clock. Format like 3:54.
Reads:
10:20
